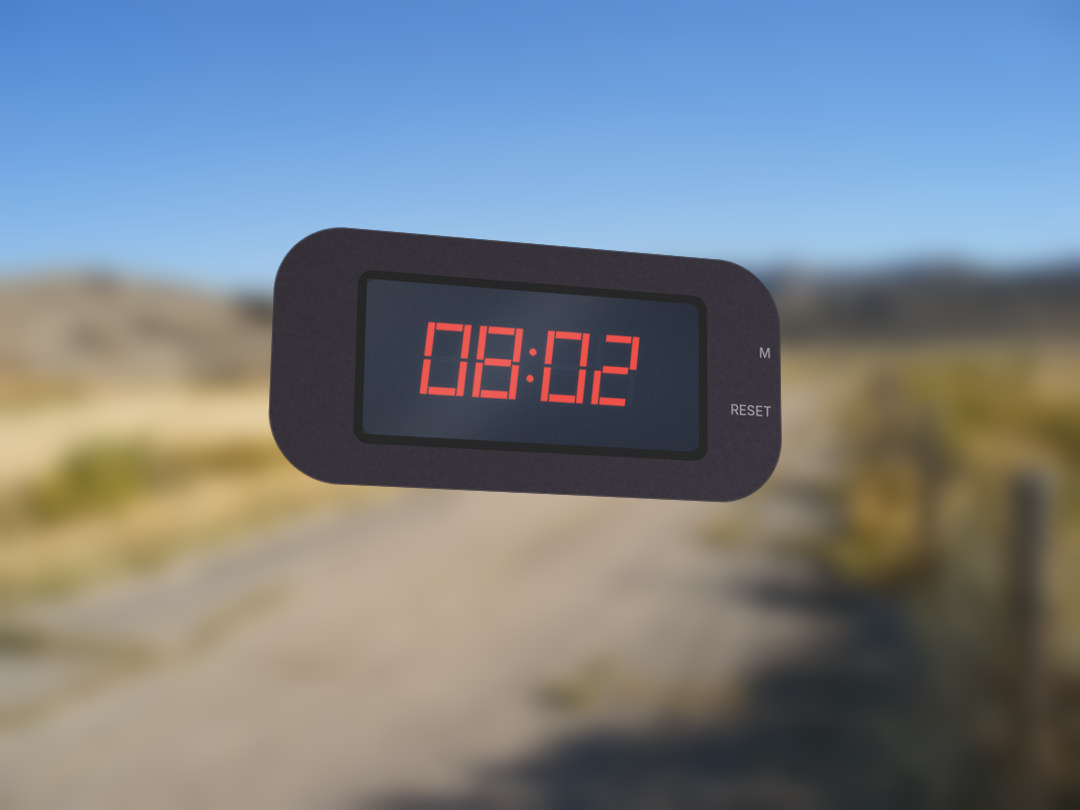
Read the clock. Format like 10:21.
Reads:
8:02
